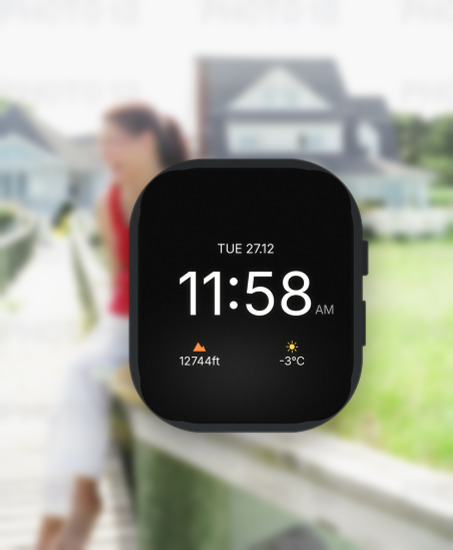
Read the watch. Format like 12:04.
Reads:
11:58
